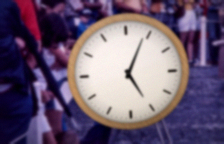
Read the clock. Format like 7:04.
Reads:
5:04
